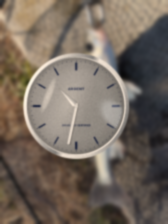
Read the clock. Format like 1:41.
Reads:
10:32
